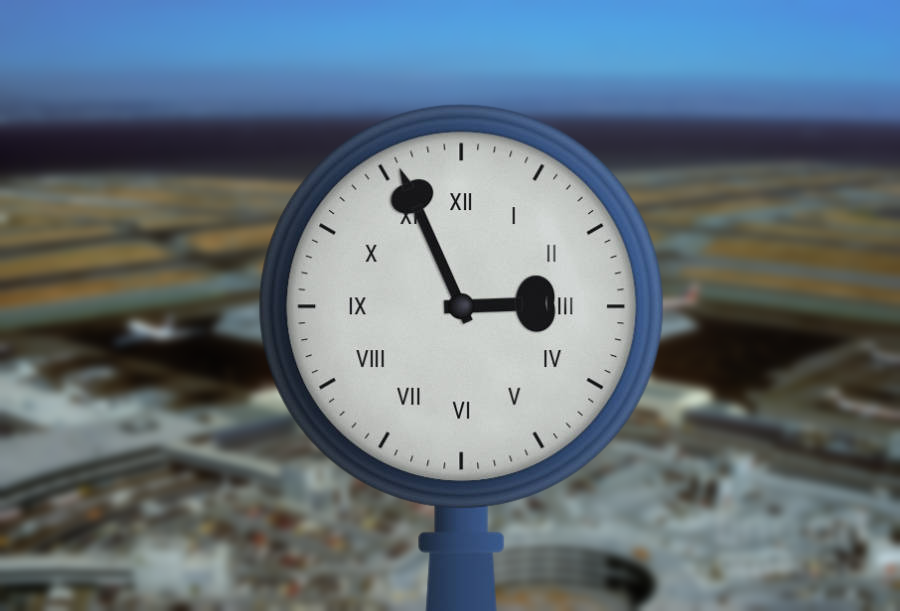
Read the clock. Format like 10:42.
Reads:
2:56
